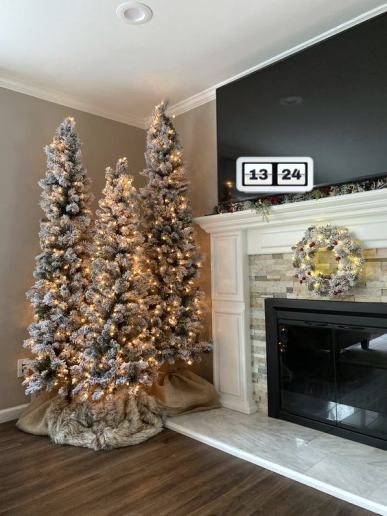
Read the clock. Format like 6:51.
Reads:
13:24
